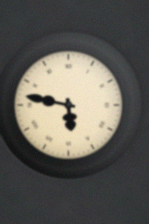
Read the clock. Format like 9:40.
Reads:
5:47
